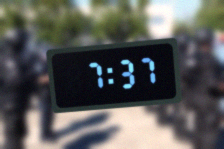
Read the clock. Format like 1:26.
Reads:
7:37
